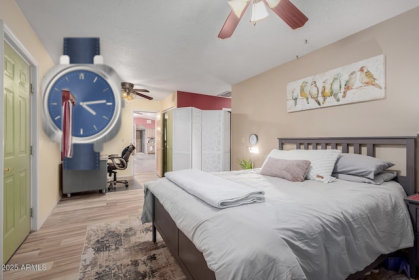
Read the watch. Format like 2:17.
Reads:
4:14
